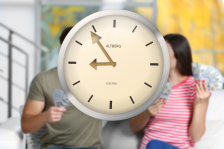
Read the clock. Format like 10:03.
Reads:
8:54
